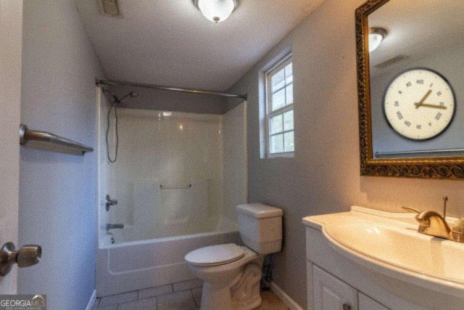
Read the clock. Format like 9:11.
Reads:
1:16
